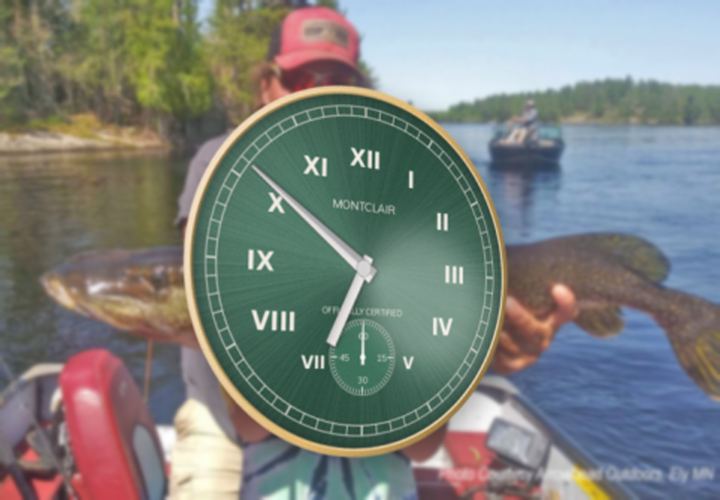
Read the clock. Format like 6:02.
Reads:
6:51
